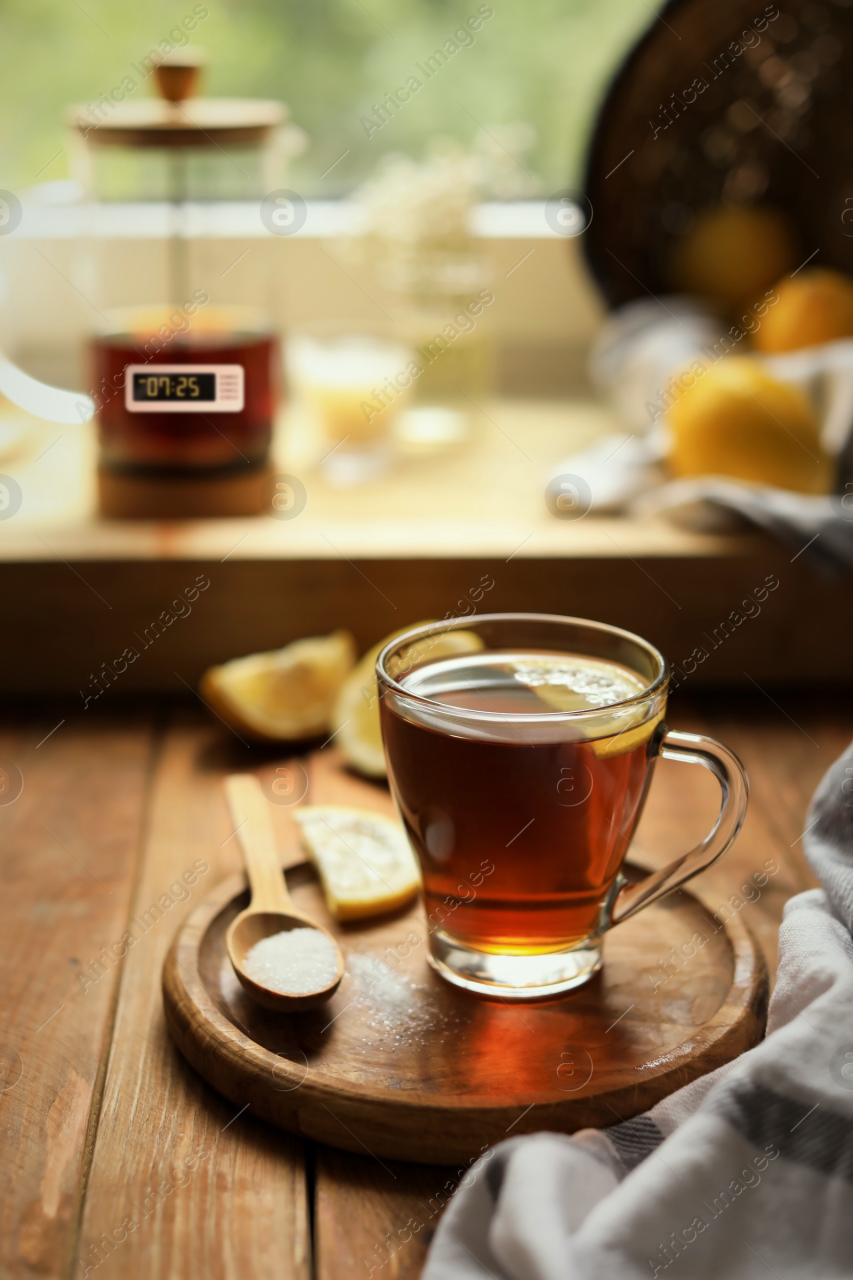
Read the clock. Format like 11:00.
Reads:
7:25
